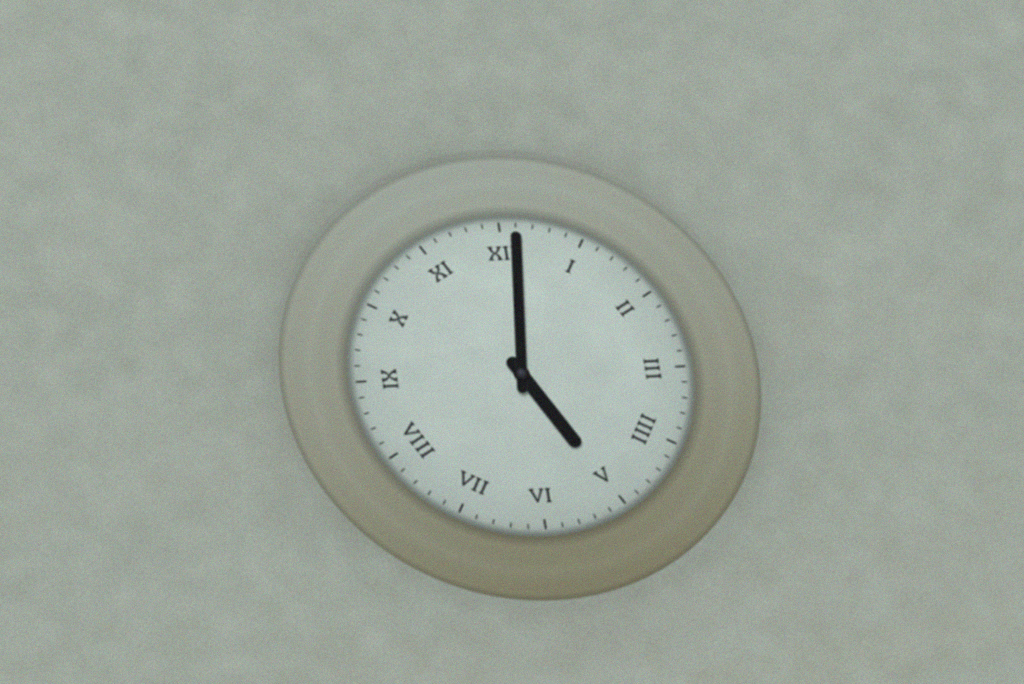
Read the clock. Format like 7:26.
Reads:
5:01
